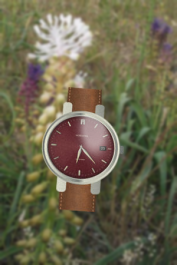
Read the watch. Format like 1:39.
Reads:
6:23
